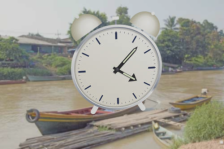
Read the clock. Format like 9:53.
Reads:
4:07
